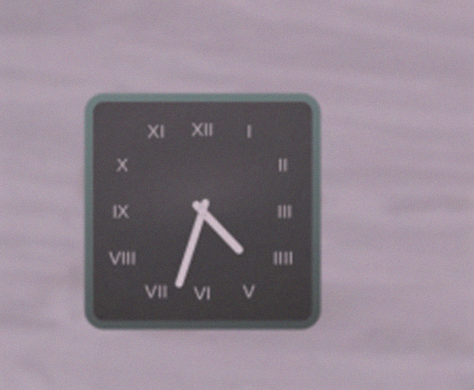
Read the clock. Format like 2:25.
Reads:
4:33
